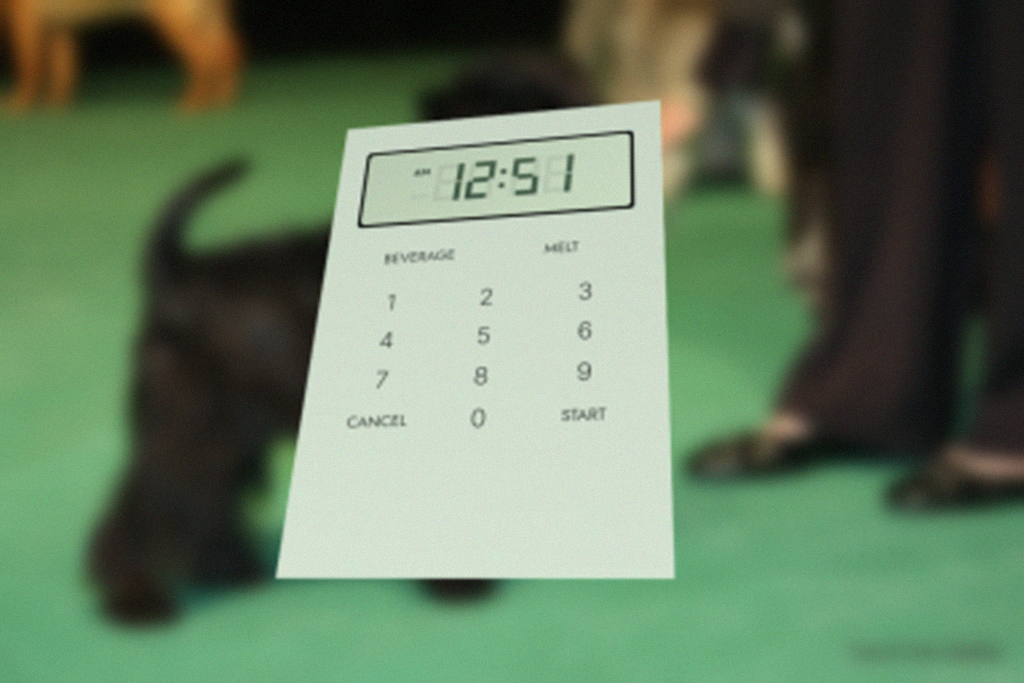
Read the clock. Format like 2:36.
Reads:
12:51
